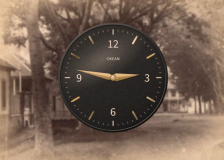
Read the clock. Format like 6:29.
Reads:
2:47
